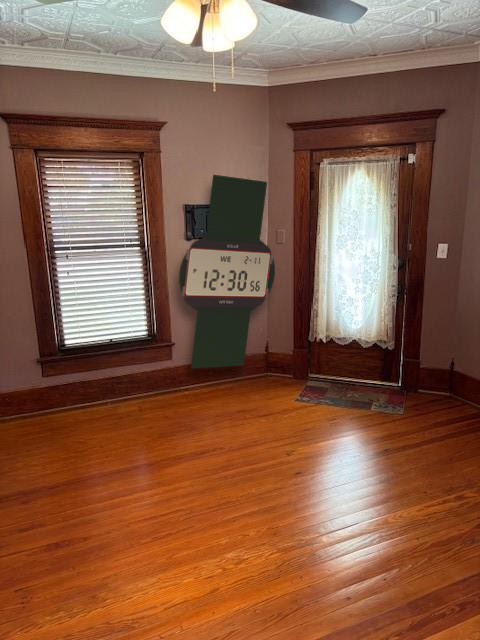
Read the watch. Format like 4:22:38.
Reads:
12:30:56
